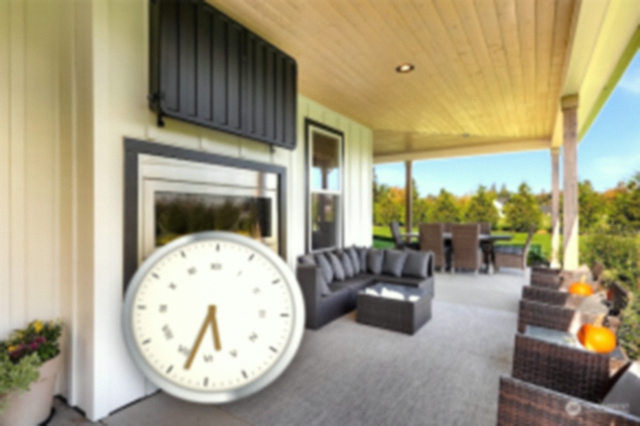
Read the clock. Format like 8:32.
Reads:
5:33
